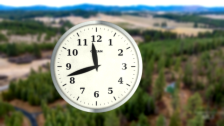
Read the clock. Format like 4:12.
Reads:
11:42
